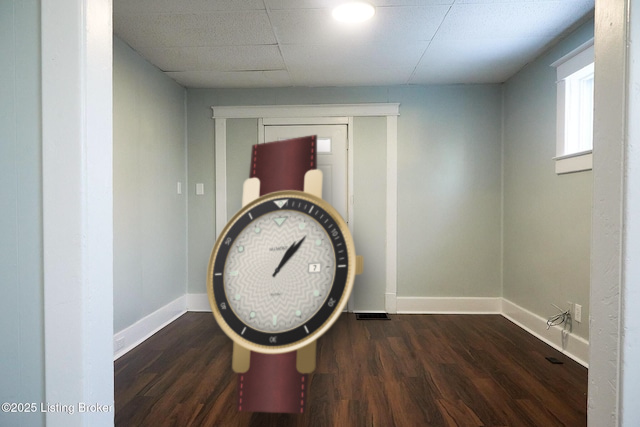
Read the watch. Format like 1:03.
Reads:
1:07
